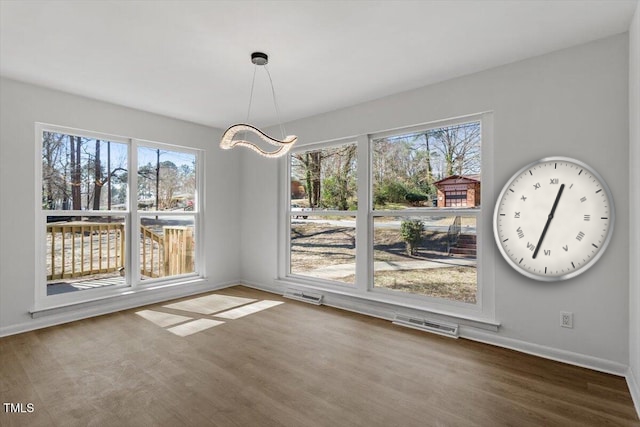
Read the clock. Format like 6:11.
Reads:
12:33
